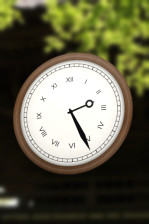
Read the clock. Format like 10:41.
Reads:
2:26
